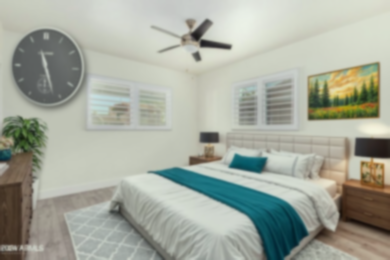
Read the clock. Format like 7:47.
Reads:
11:27
